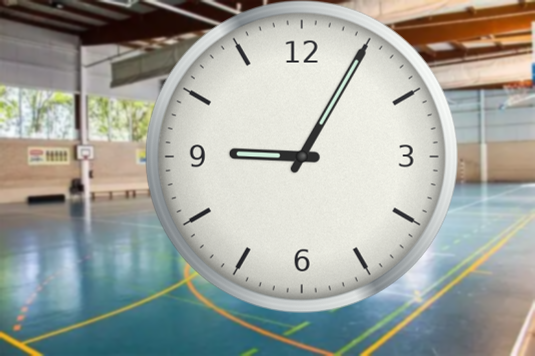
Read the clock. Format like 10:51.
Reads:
9:05
